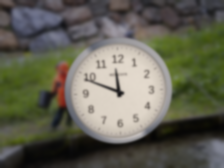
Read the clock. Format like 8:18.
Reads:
11:49
